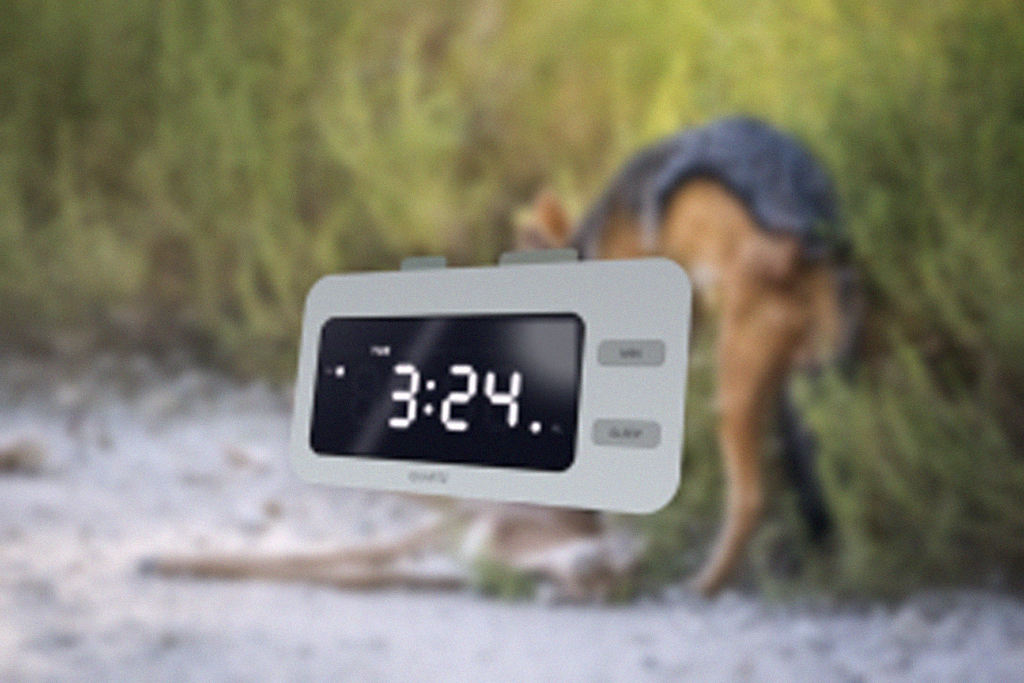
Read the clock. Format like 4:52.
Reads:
3:24
